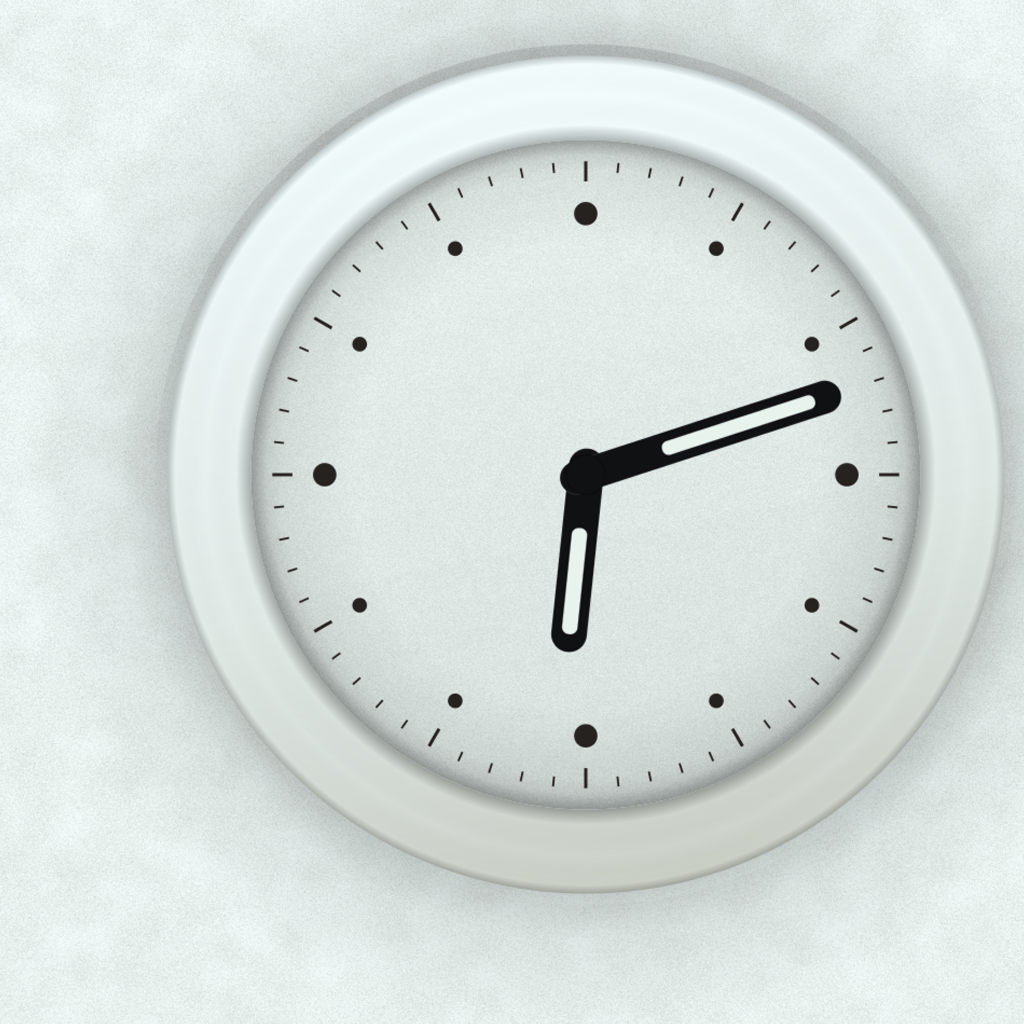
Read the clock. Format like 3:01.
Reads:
6:12
